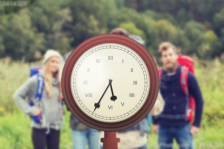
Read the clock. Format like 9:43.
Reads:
5:35
